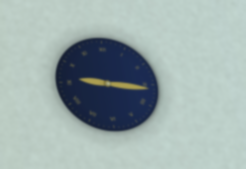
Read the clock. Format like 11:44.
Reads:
9:16
